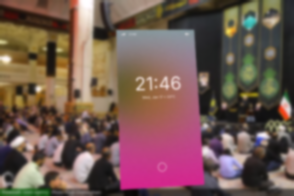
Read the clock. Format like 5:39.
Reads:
21:46
